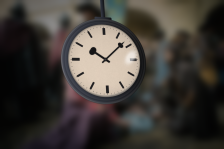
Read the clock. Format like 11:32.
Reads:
10:08
